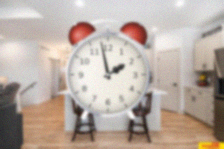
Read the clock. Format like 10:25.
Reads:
1:58
